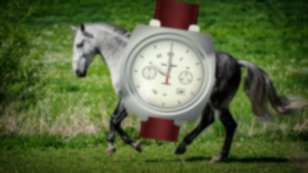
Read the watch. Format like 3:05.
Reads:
10:00
